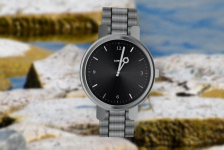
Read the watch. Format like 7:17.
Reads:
1:02
